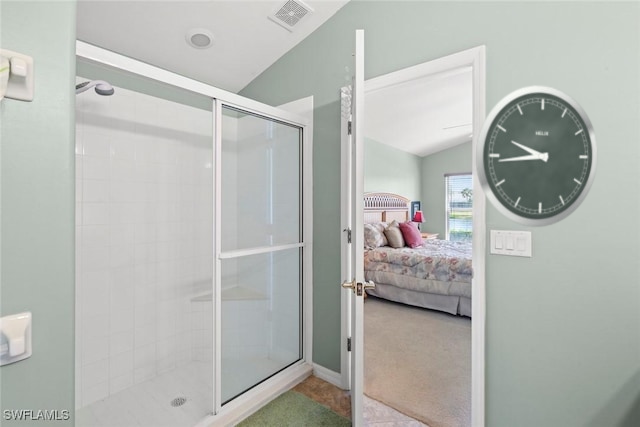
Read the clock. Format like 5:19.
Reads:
9:44
